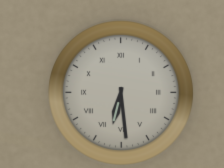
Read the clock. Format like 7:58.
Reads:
6:29
